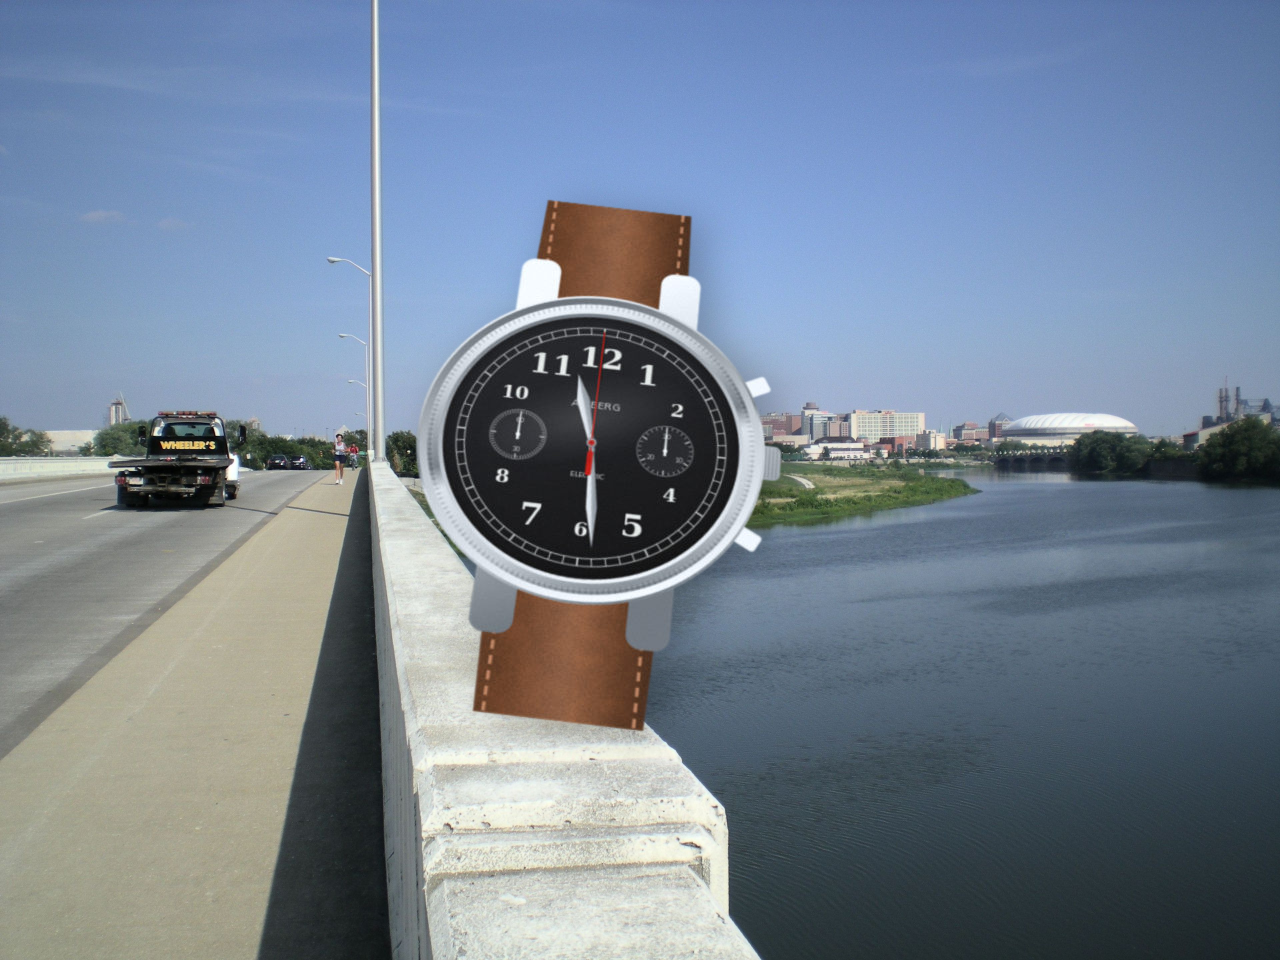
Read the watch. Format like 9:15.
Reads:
11:29
